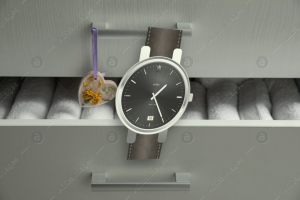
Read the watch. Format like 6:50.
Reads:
1:25
